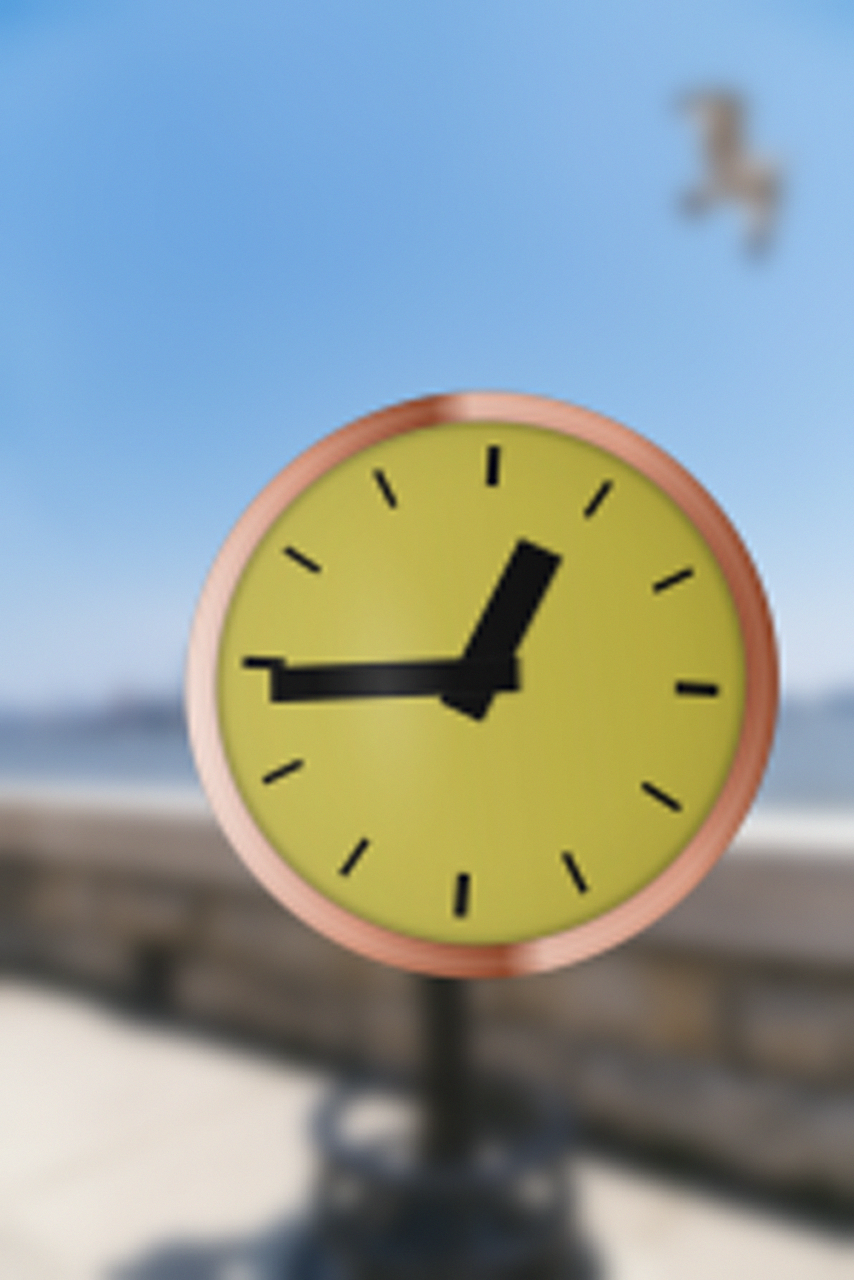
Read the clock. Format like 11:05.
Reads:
12:44
